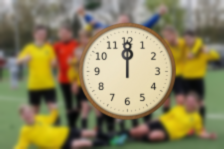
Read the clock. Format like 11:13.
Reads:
12:00
